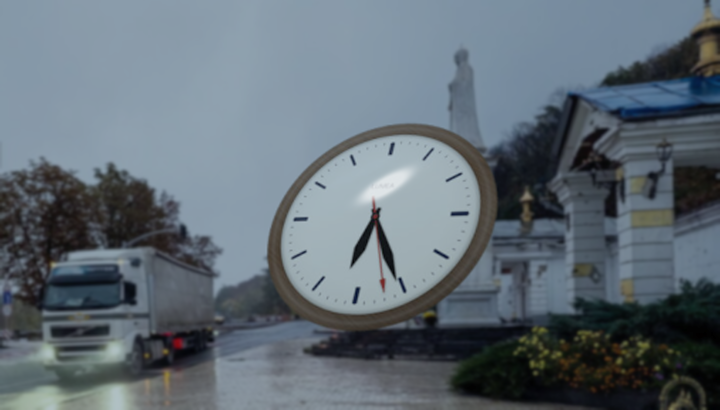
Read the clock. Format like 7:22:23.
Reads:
6:25:27
